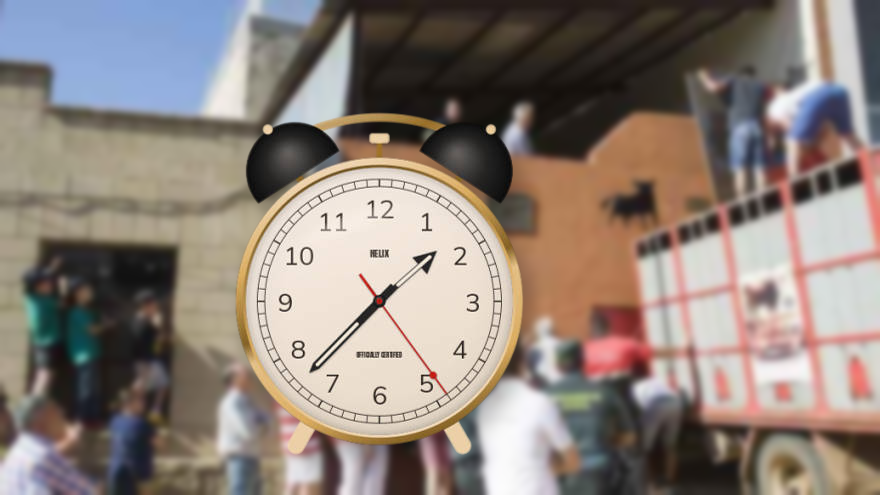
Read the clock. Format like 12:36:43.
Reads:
1:37:24
